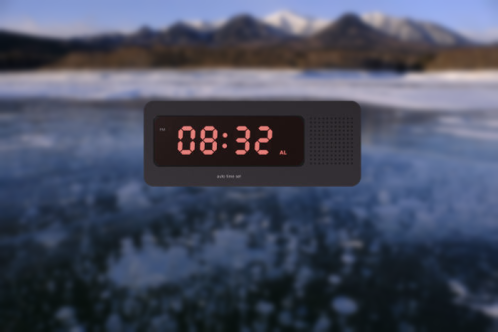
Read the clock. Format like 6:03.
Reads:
8:32
